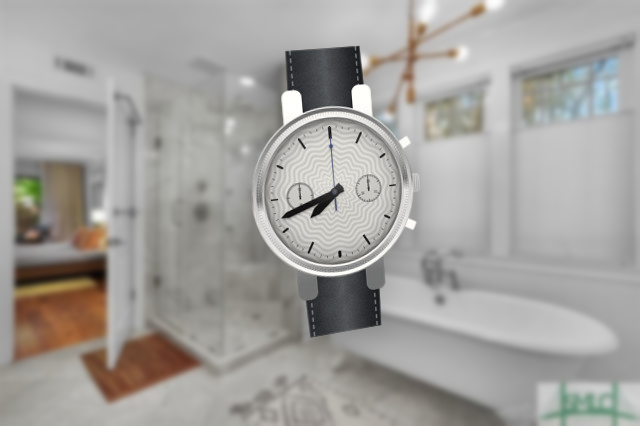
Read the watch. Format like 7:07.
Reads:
7:42
